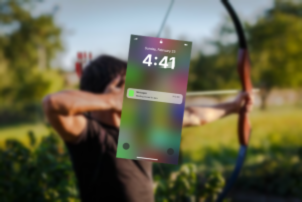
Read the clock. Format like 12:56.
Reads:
4:41
